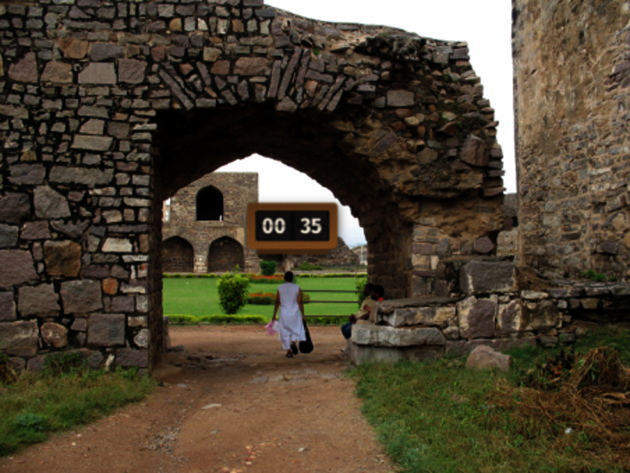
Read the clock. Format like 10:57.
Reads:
0:35
